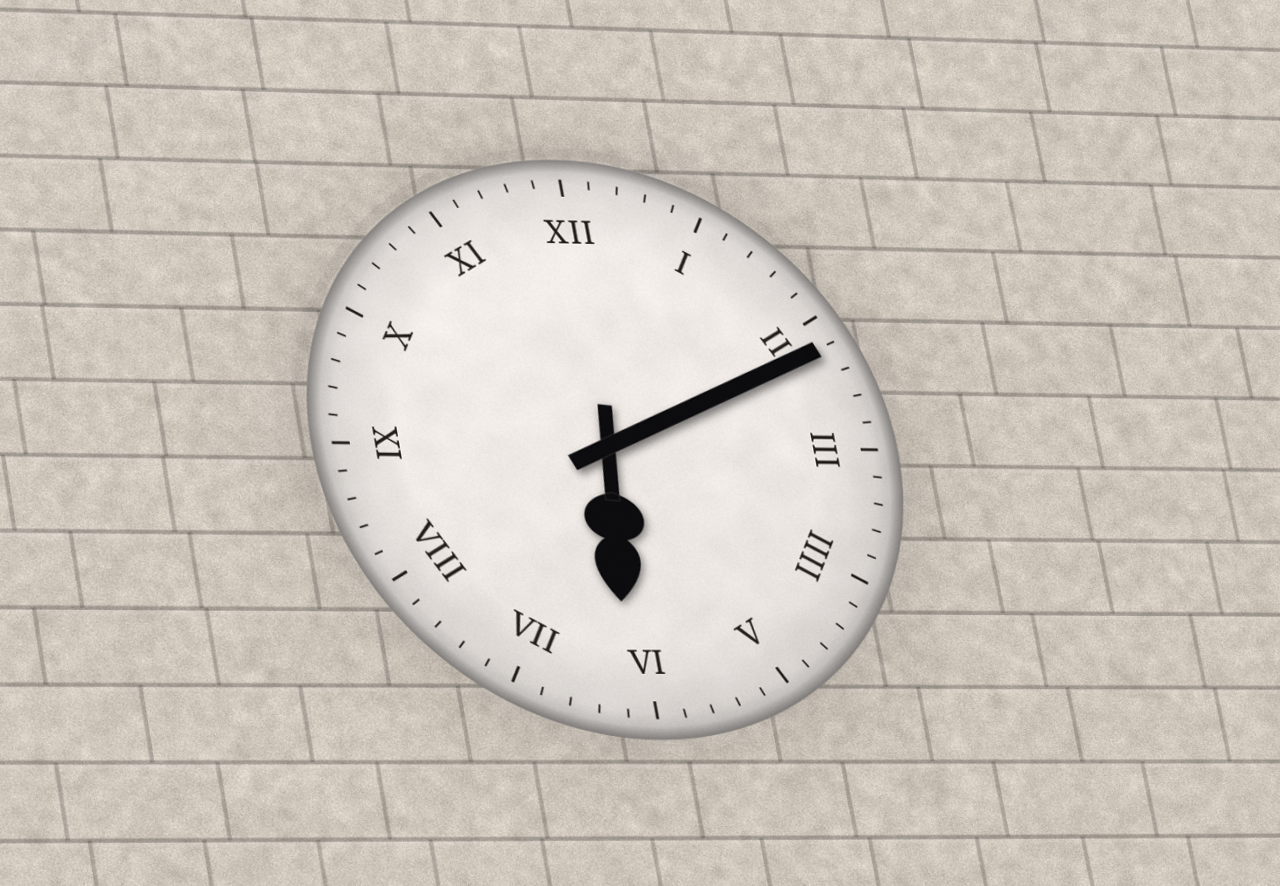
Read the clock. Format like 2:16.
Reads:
6:11
